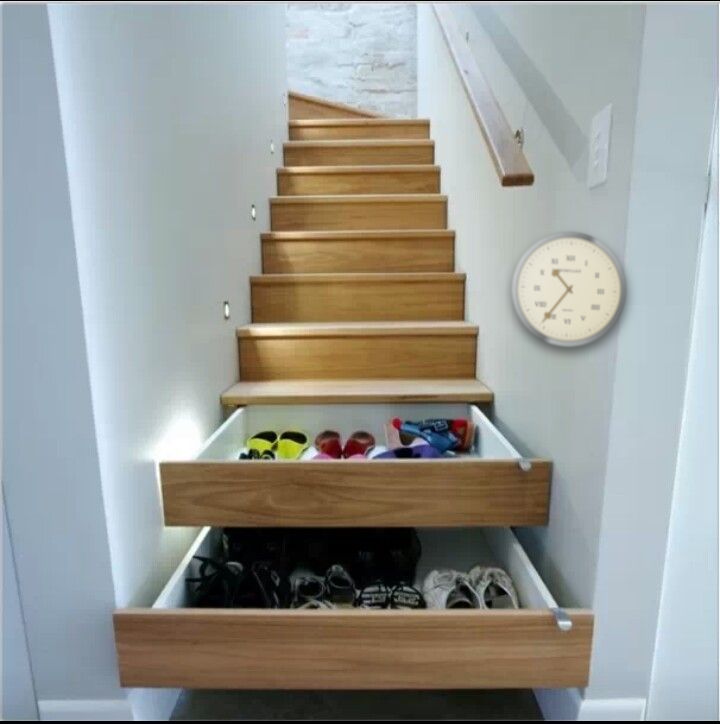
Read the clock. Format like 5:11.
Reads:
10:36
